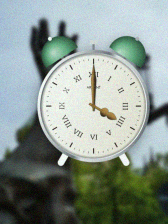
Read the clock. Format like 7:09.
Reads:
4:00
